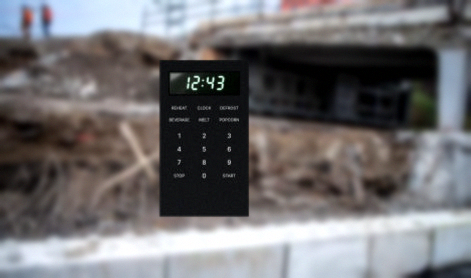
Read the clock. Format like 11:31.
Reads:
12:43
